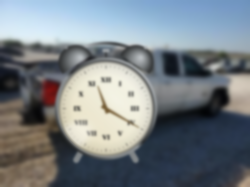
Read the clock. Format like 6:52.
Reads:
11:20
